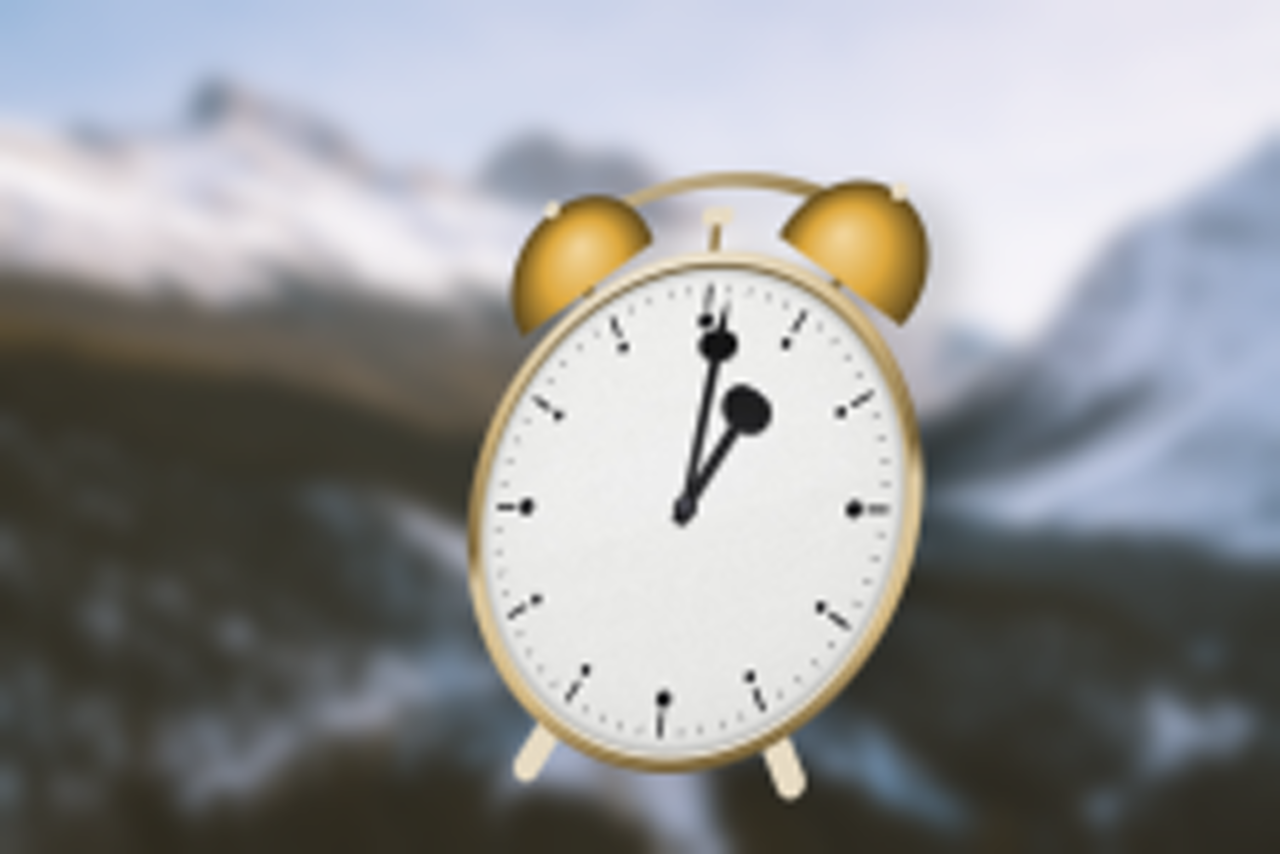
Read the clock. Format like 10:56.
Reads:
1:01
